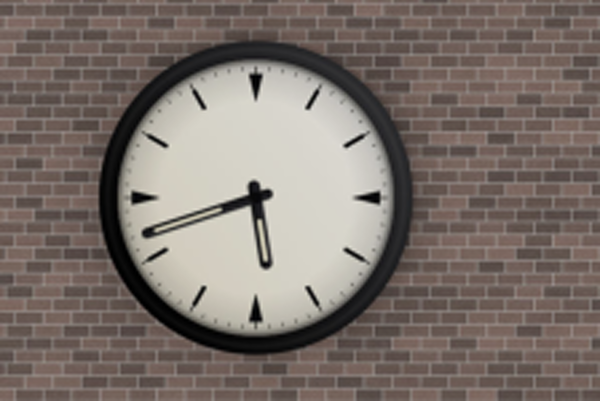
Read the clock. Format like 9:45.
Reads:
5:42
